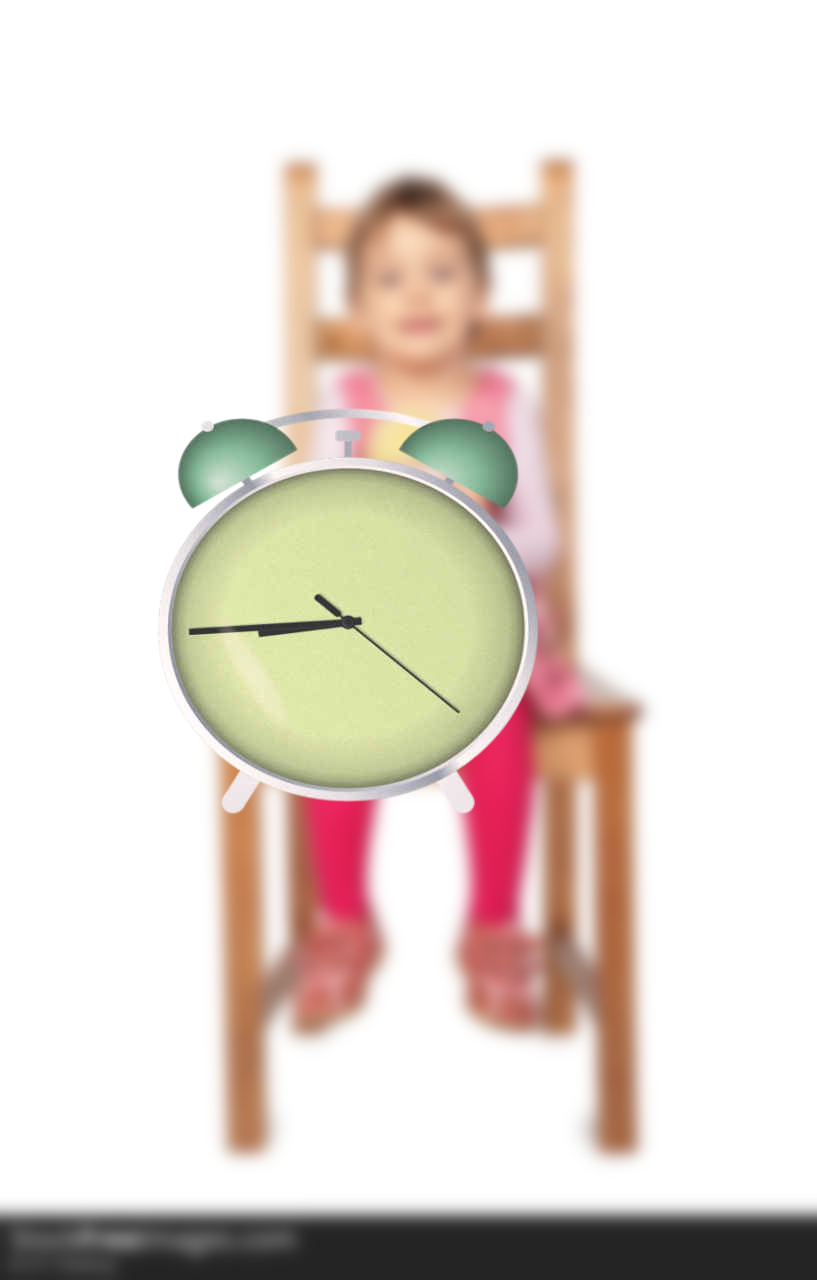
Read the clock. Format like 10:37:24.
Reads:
8:44:22
